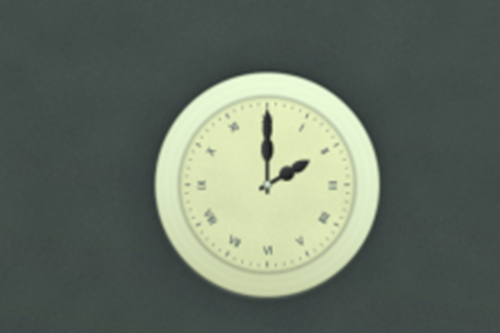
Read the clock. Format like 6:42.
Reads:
2:00
